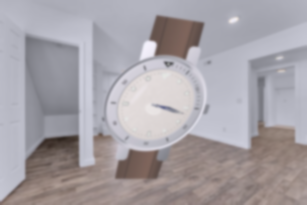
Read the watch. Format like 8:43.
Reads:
3:17
